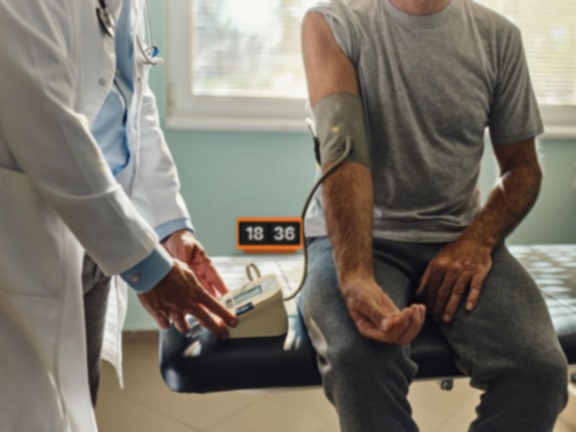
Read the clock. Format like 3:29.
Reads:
18:36
